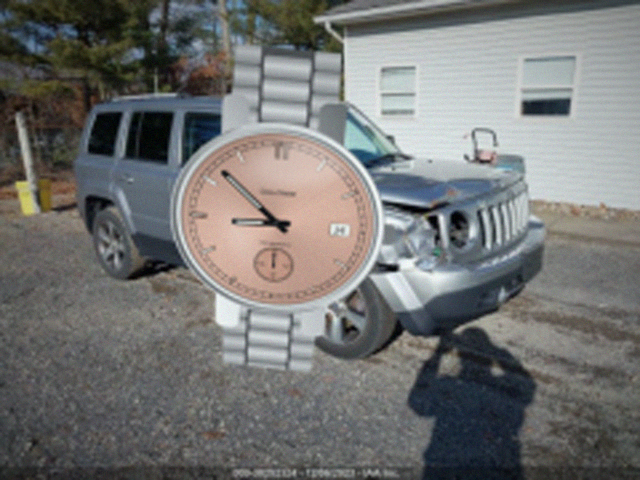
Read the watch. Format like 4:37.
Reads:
8:52
